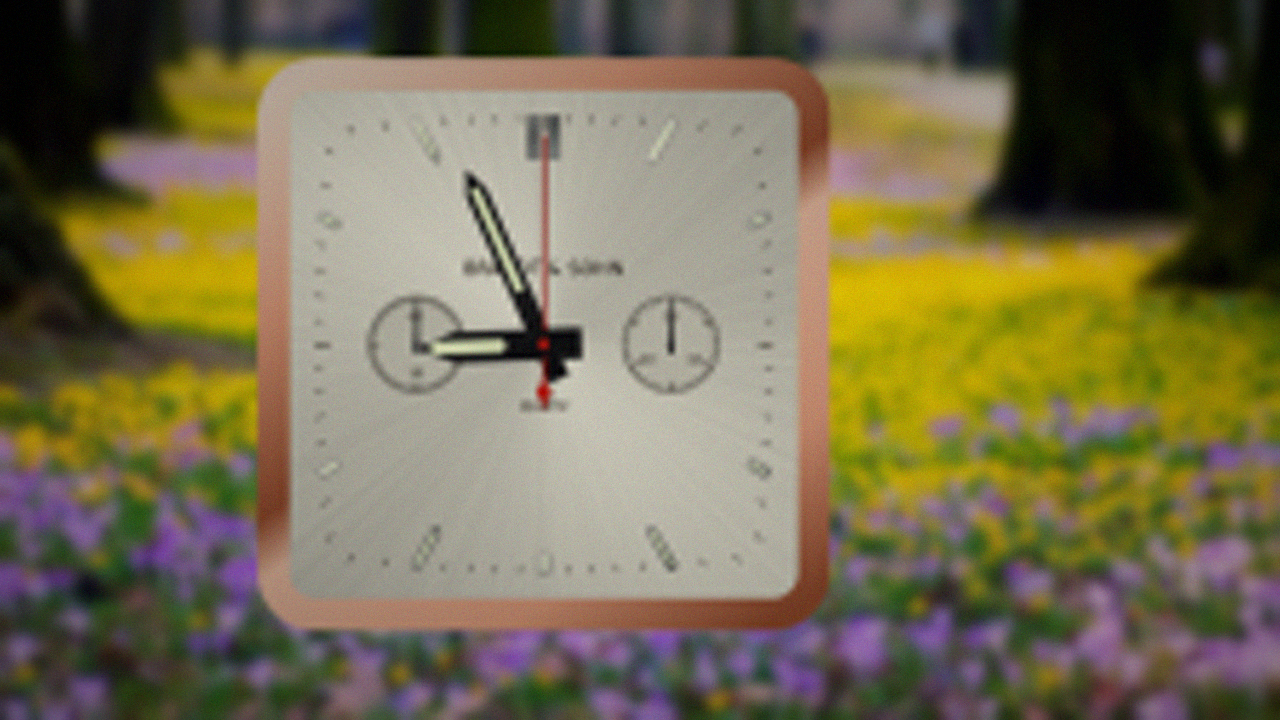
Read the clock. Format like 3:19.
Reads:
8:56
